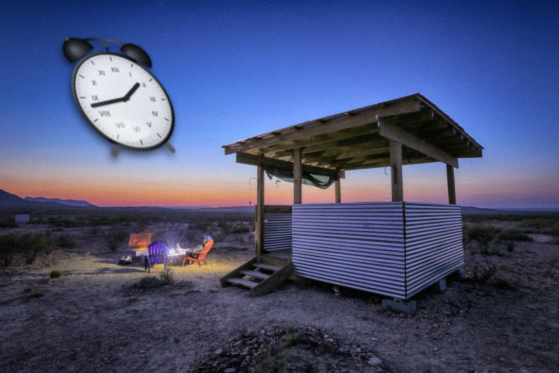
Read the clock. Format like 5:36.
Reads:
1:43
